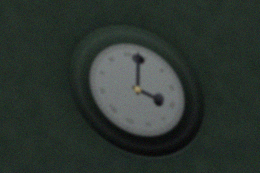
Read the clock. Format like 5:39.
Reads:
4:03
